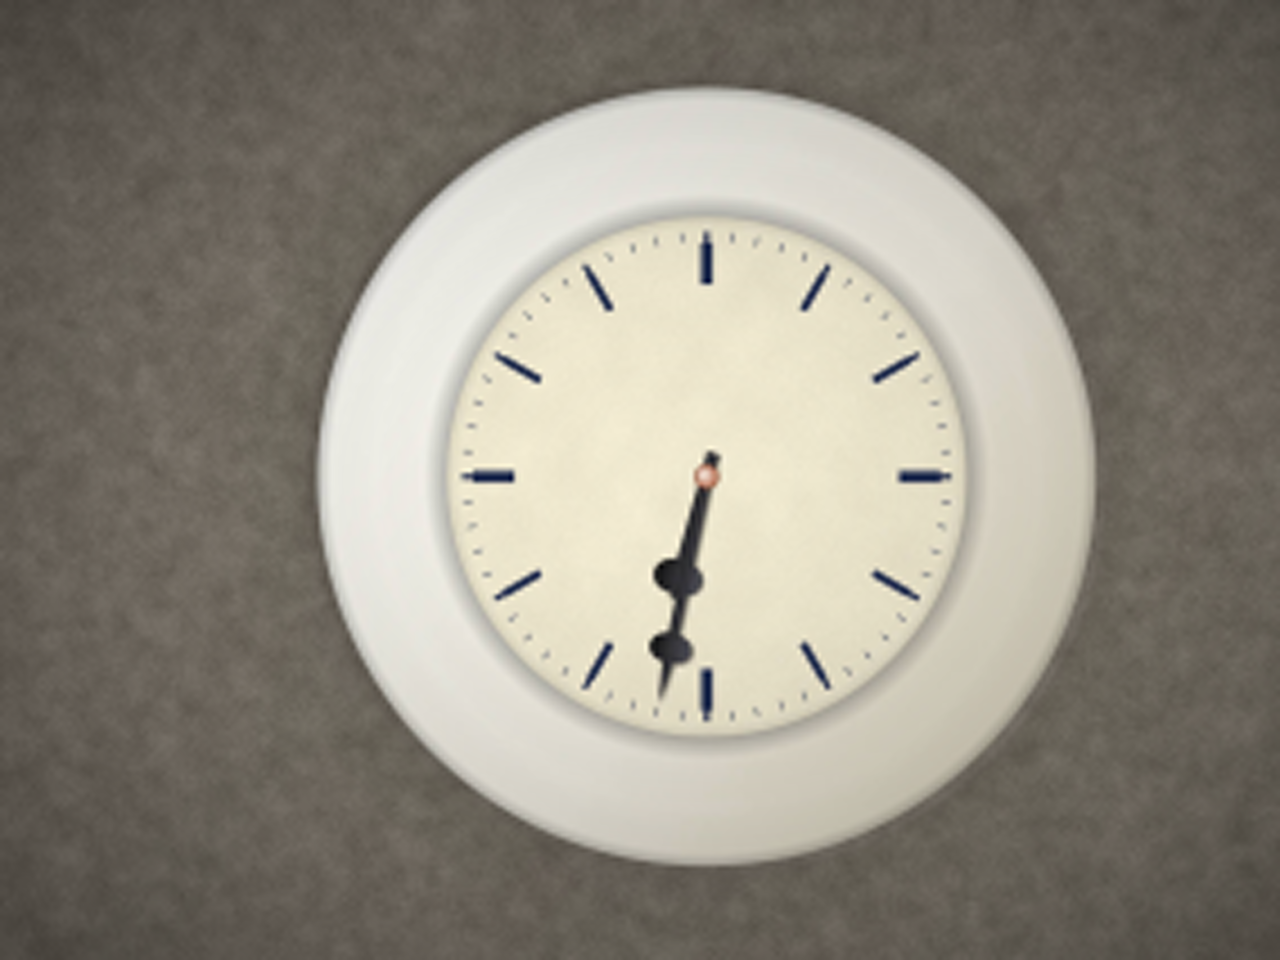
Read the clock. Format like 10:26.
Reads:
6:32
